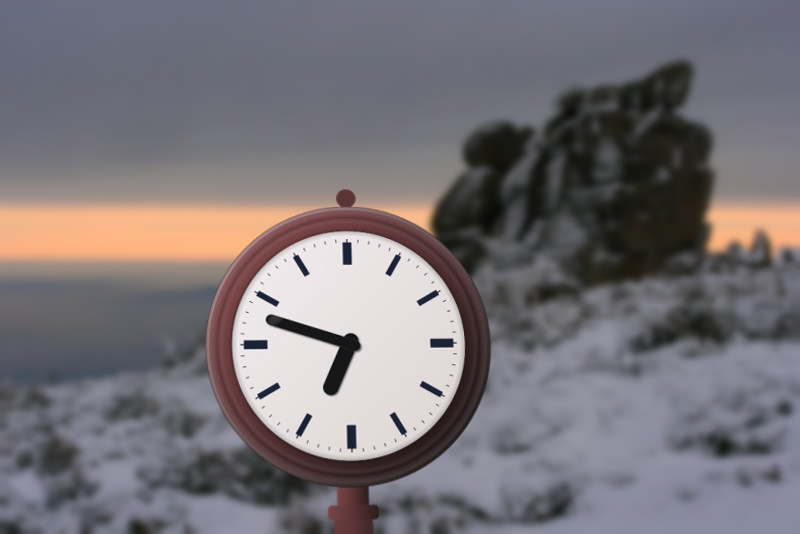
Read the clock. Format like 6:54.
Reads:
6:48
